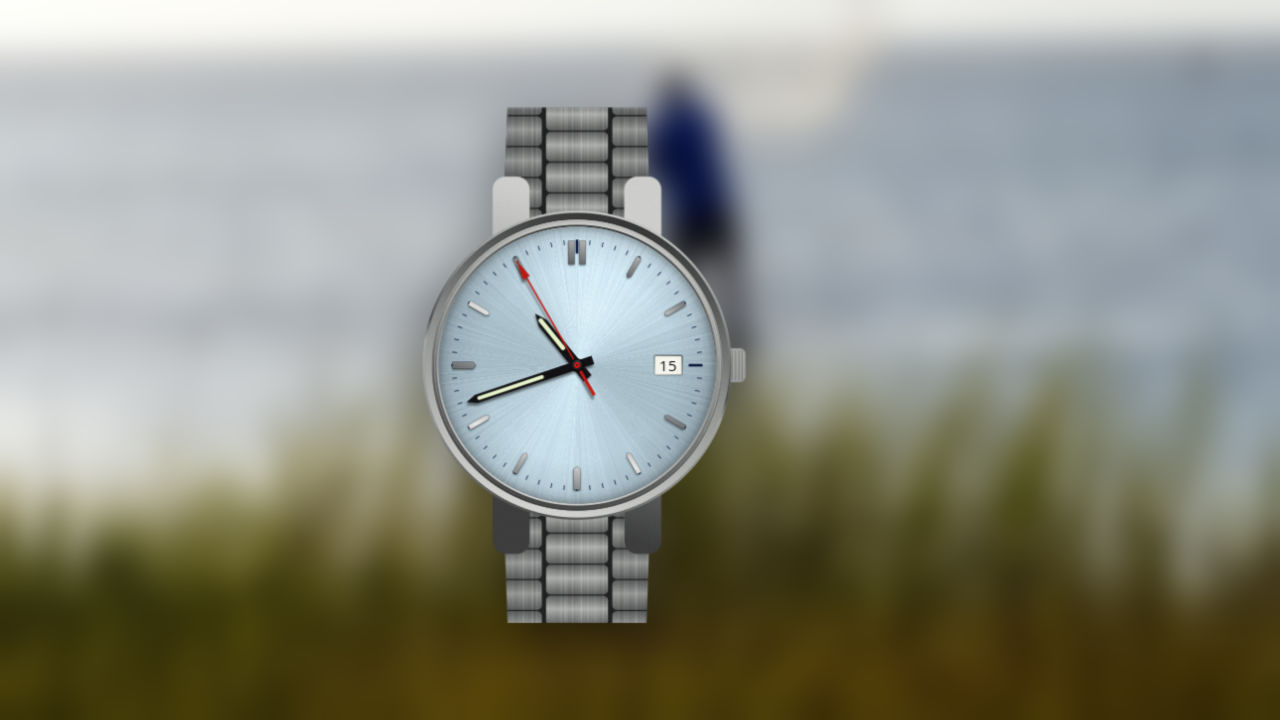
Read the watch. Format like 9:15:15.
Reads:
10:41:55
